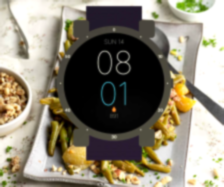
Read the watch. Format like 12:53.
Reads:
8:01
